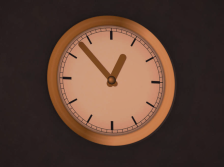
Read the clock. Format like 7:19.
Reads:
12:53
